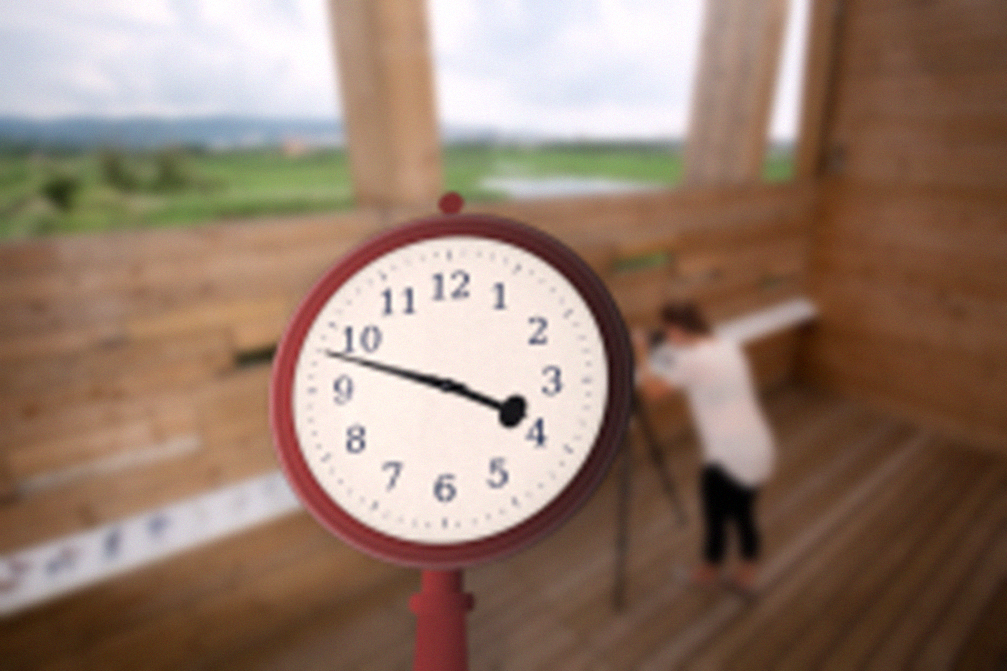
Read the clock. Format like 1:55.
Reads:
3:48
